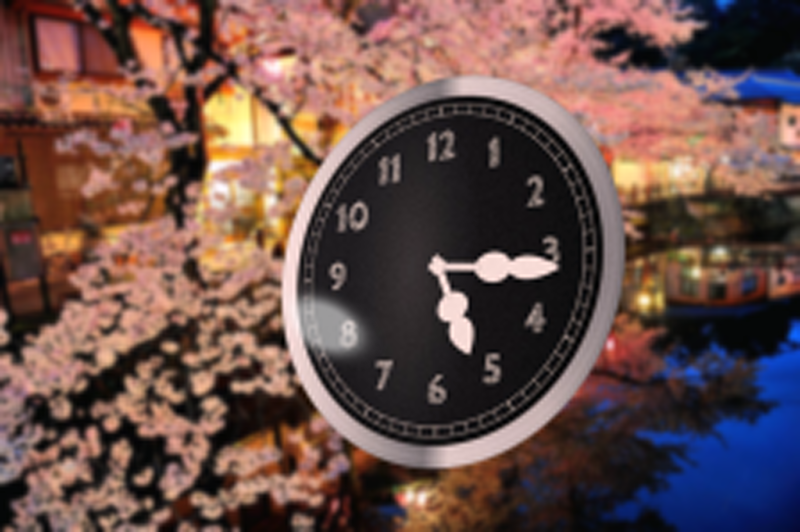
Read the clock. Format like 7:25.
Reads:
5:16
